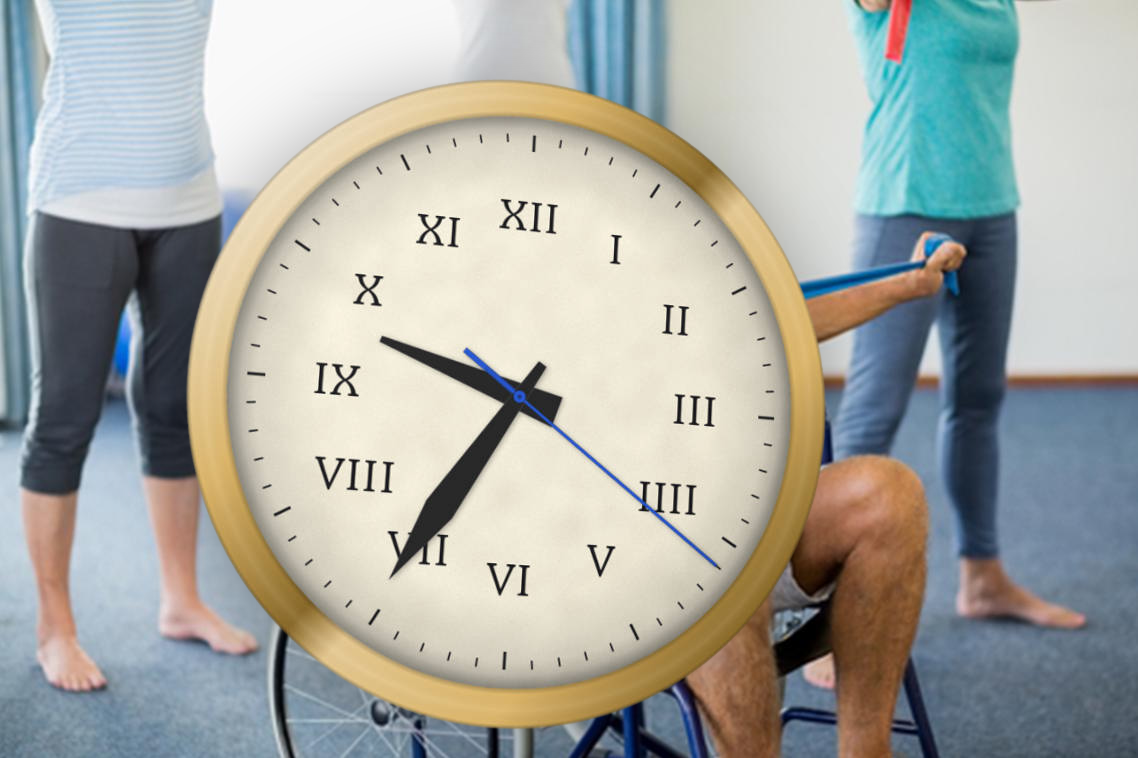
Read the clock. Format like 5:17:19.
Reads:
9:35:21
